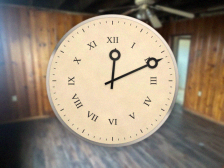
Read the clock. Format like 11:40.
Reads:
12:11
